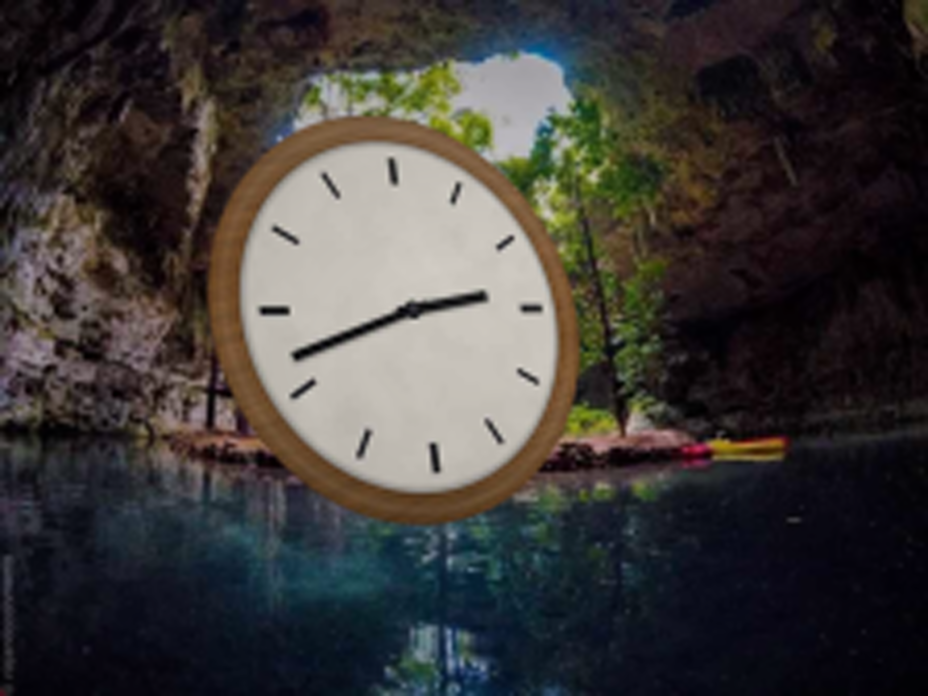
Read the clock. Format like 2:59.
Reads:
2:42
